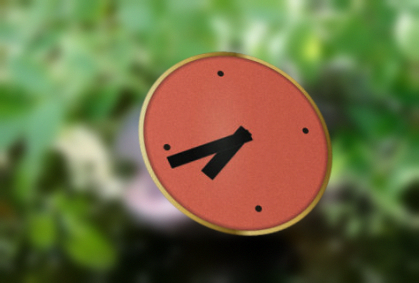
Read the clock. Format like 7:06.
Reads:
7:43
